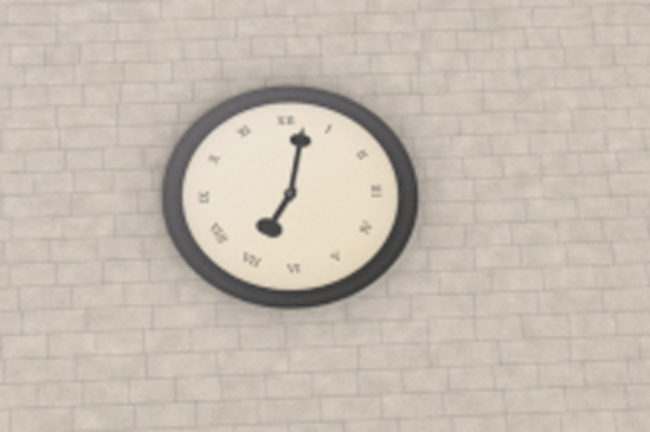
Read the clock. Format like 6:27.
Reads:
7:02
